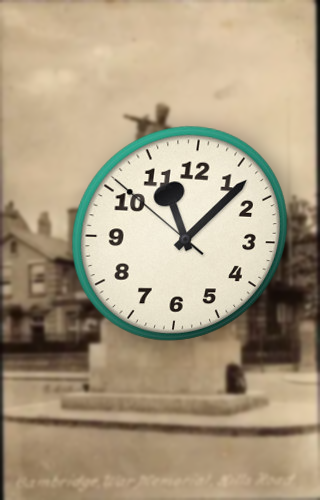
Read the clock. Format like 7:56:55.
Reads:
11:06:51
